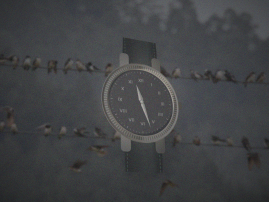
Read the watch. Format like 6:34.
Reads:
11:27
